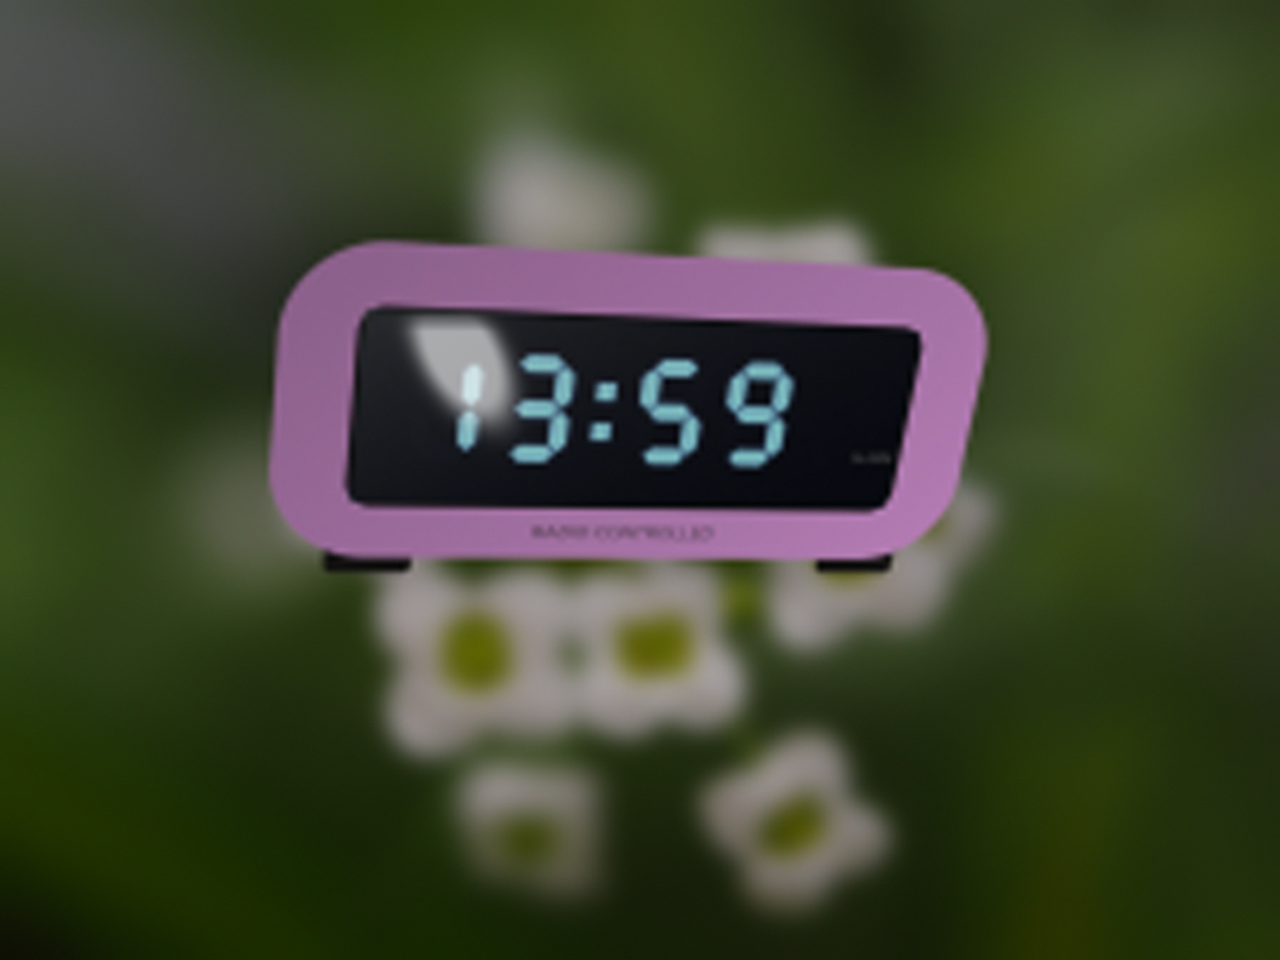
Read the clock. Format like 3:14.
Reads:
13:59
